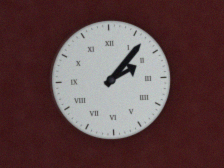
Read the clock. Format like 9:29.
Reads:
2:07
